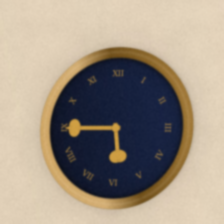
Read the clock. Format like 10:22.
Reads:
5:45
